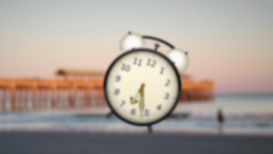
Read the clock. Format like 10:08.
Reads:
6:27
